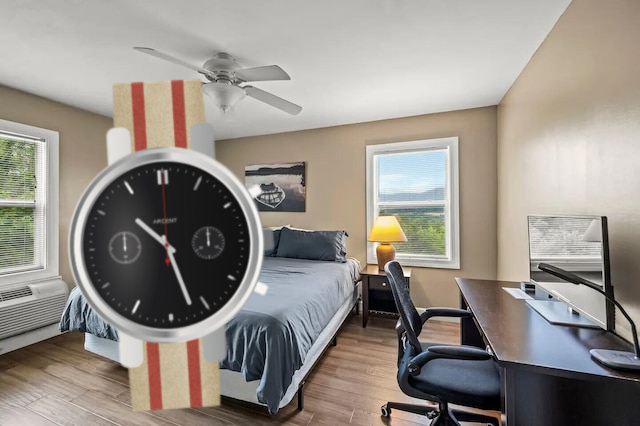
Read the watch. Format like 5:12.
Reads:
10:27
